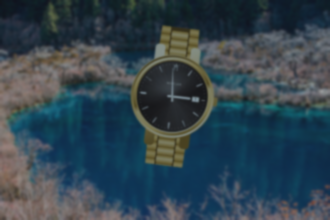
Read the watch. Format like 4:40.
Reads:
2:59
